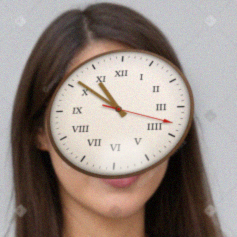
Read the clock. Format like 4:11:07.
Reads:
10:51:18
